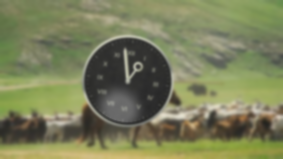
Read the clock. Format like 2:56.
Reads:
12:58
